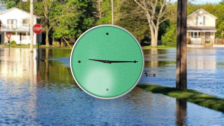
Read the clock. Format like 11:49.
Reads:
9:15
